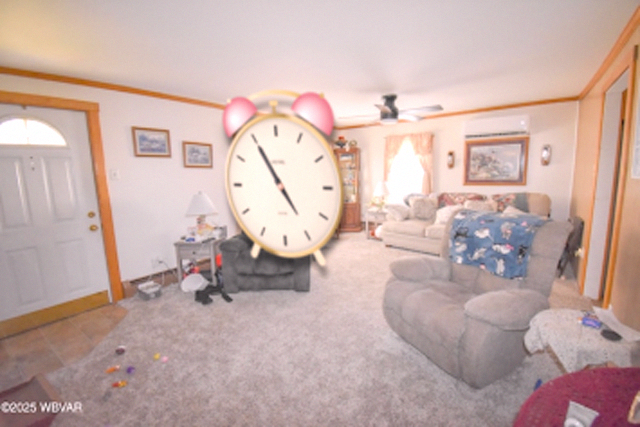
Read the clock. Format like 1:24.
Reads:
4:55
